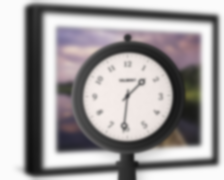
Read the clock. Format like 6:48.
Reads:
1:31
